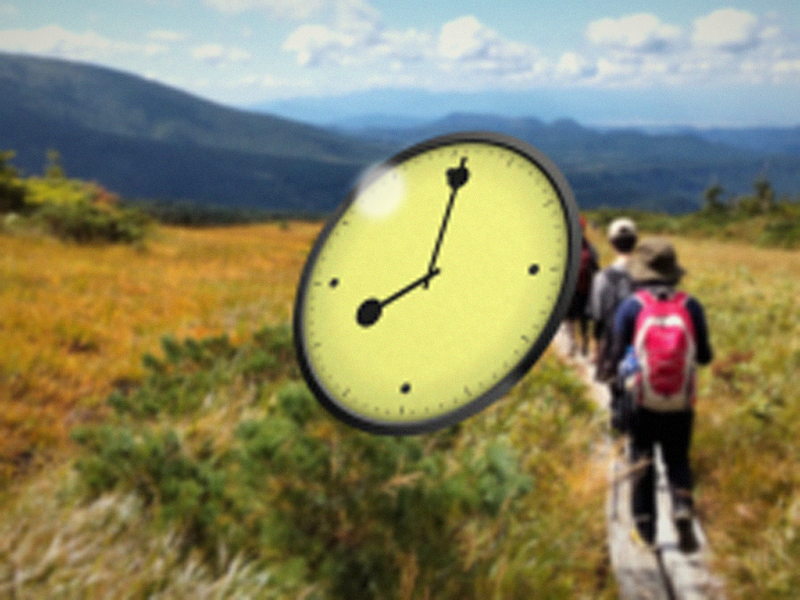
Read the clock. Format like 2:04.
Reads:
8:01
